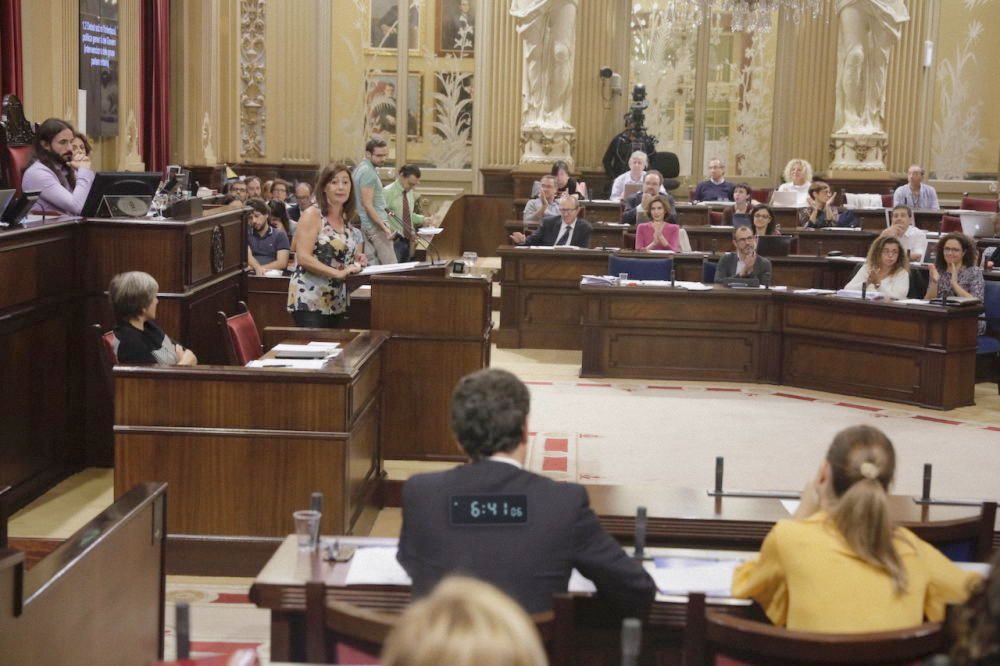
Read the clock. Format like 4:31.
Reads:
6:41
